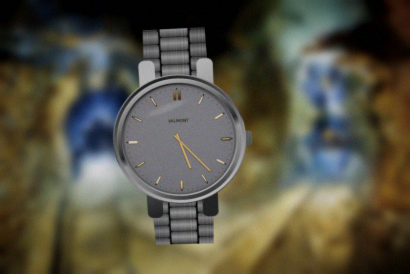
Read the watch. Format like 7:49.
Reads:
5:23
